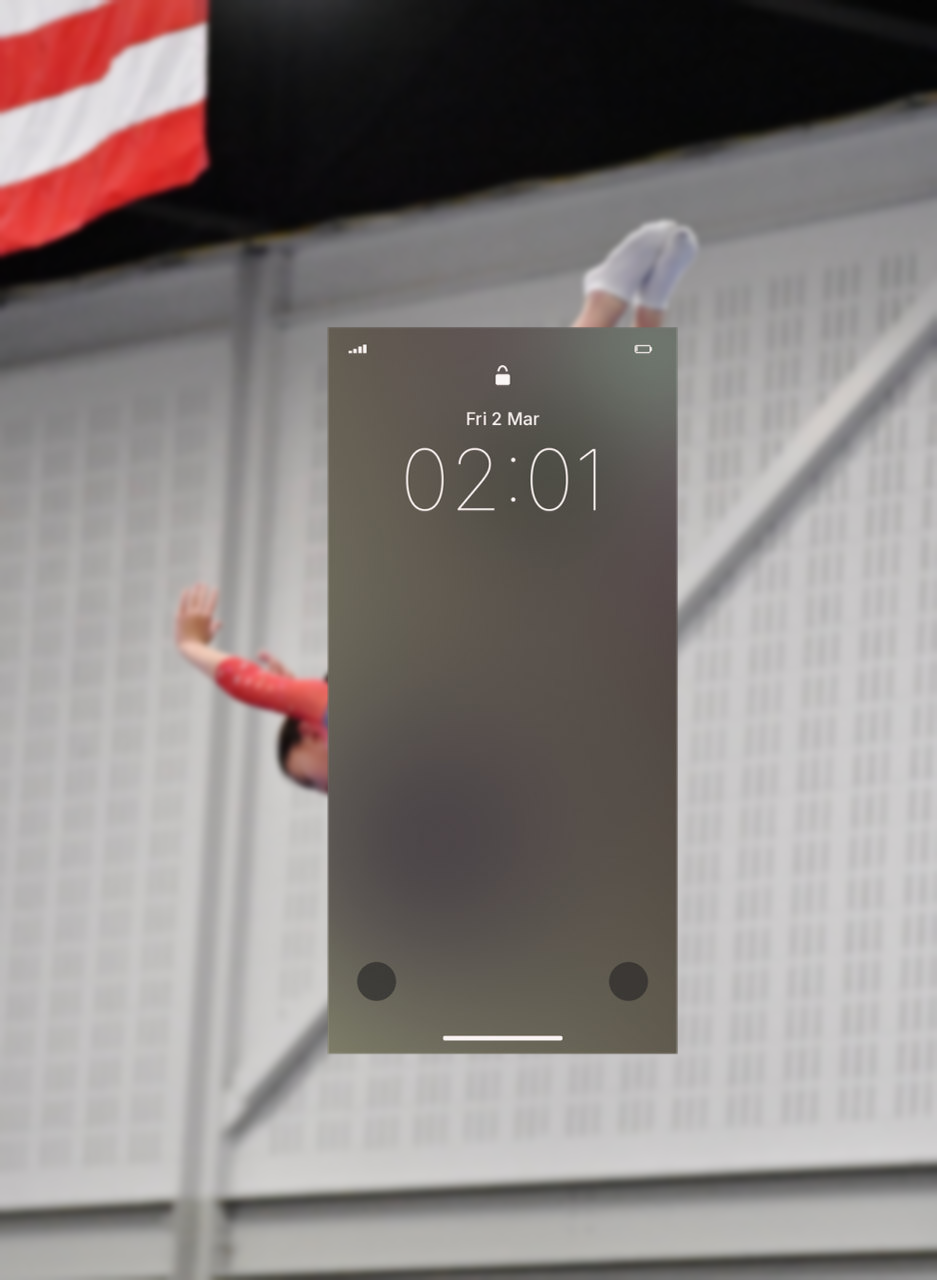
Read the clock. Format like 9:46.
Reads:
2:01
